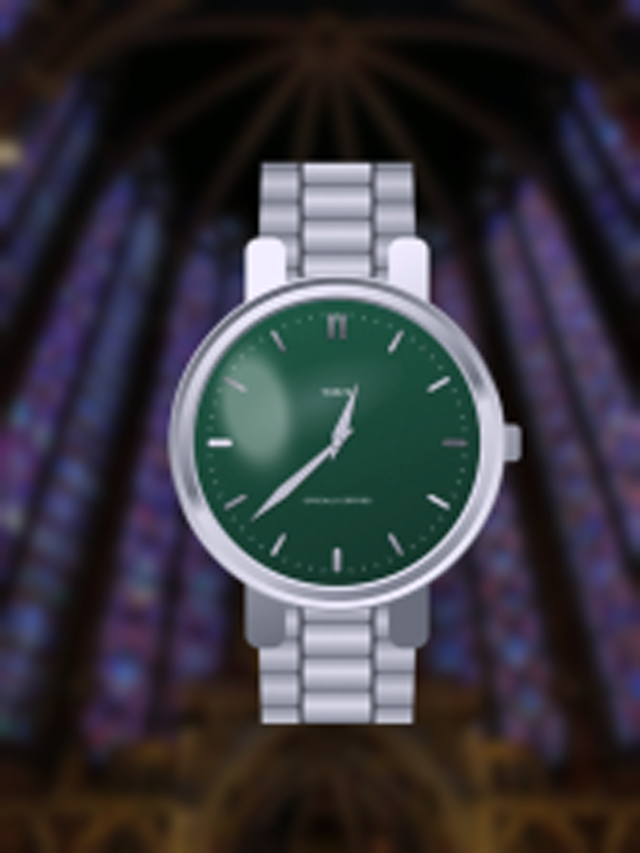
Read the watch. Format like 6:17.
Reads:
12:38
